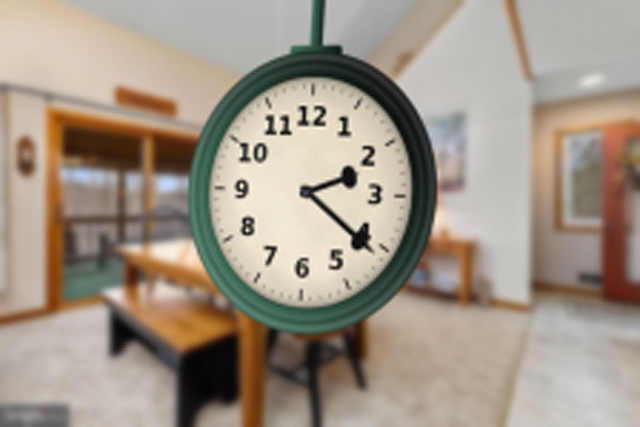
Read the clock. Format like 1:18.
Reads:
2:21
